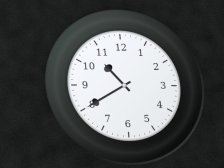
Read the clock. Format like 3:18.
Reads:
10:40
